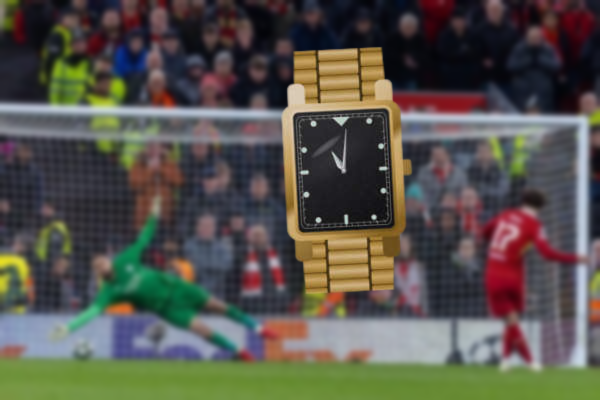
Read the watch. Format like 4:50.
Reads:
11:01
